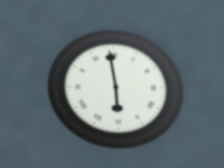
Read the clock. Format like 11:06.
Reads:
5:59
